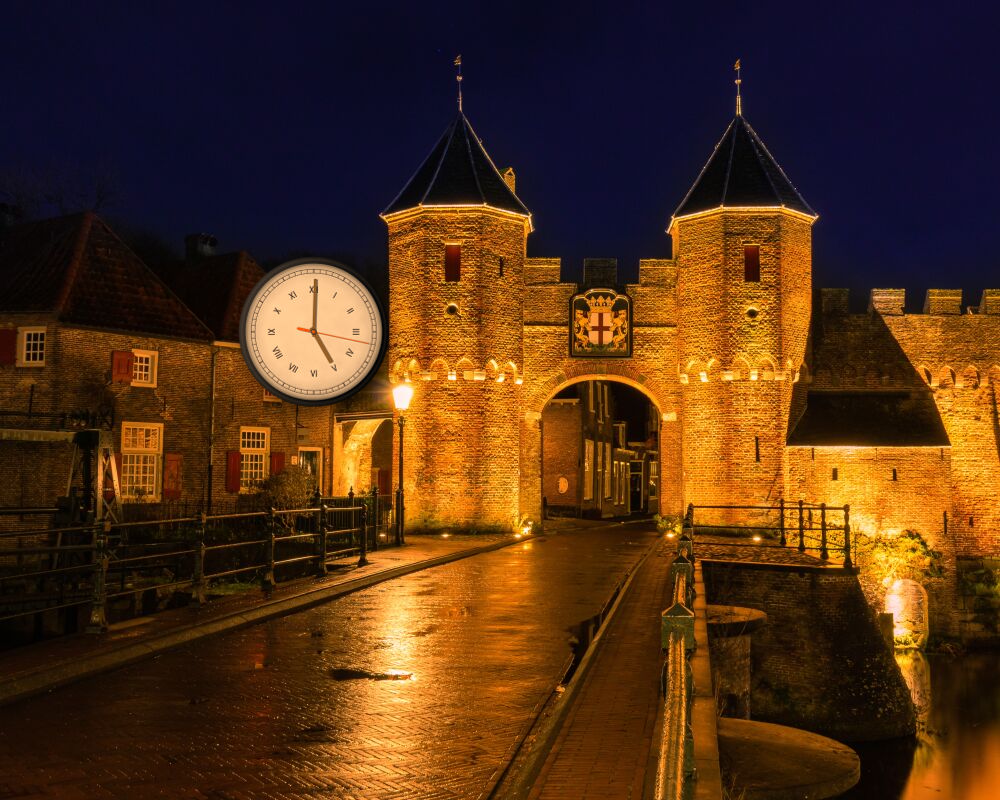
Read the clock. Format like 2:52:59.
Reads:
5:00:17
